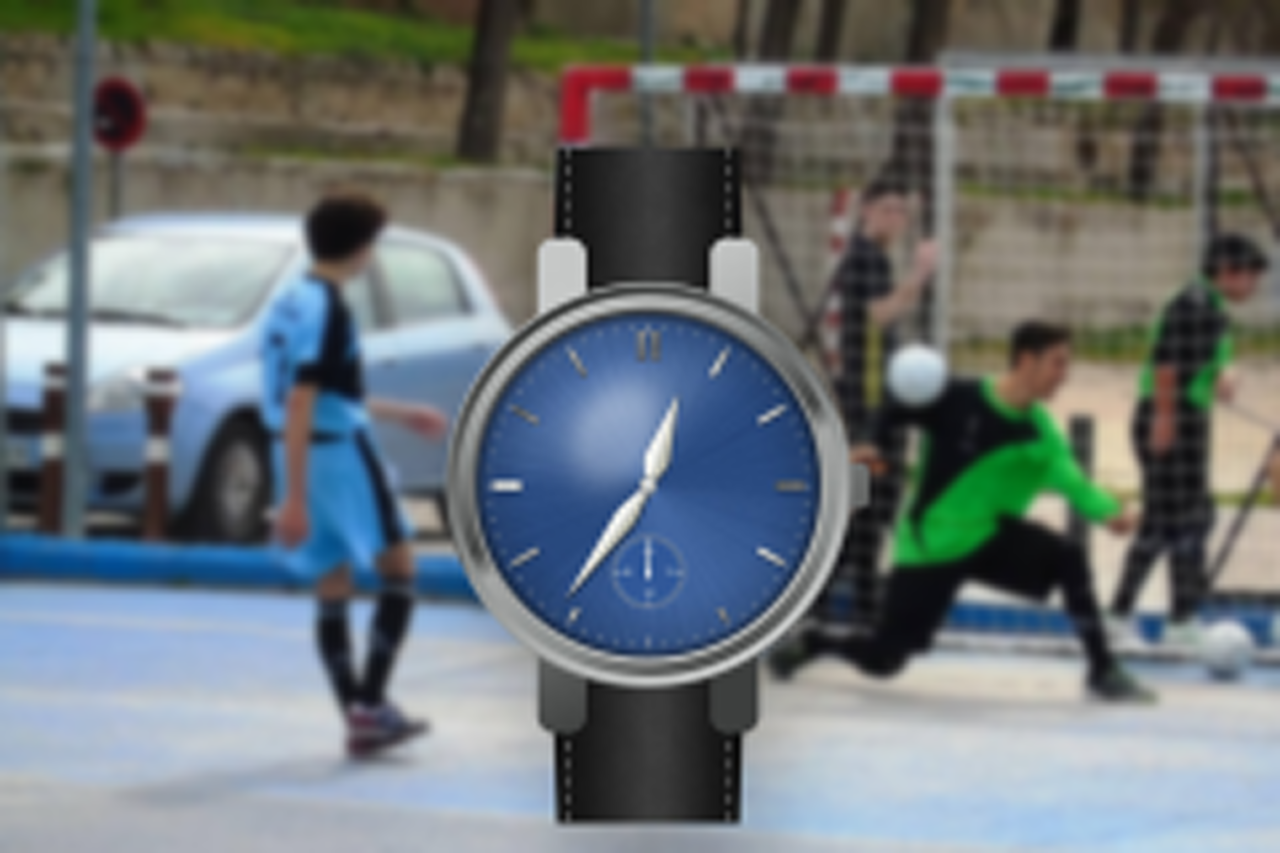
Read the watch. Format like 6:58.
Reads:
12:36
